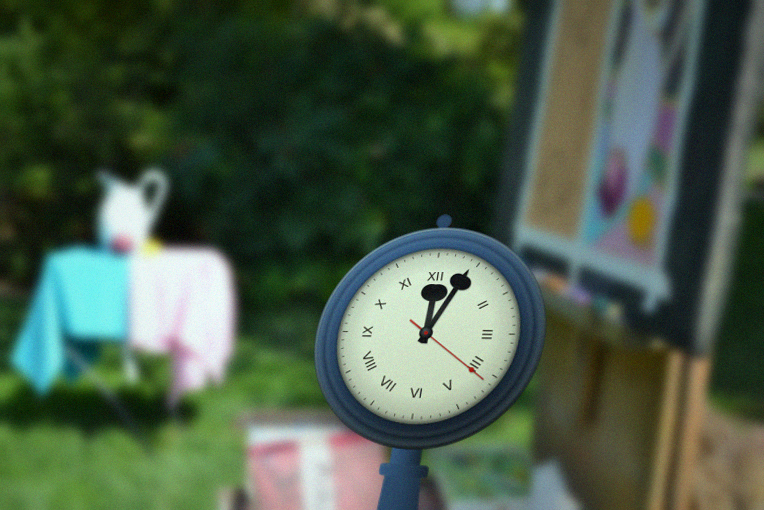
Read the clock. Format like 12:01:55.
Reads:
12:04:21
